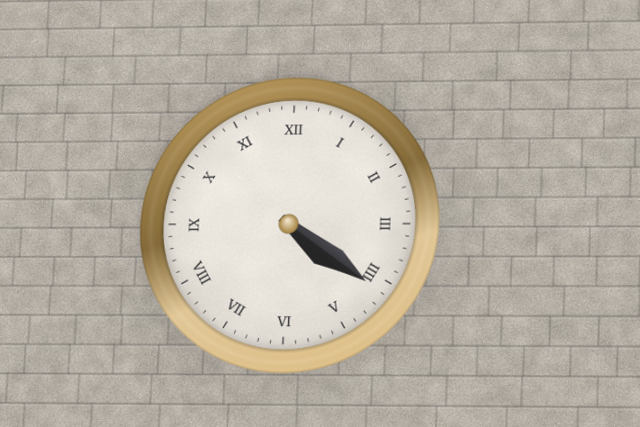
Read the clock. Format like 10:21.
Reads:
4:21
